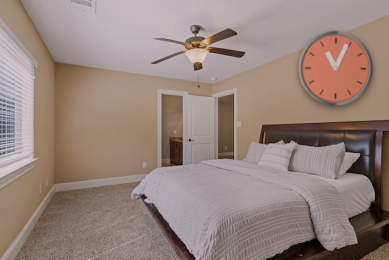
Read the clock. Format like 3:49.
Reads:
11:04
